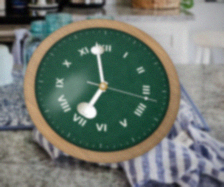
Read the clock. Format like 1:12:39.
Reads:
6:58:17
